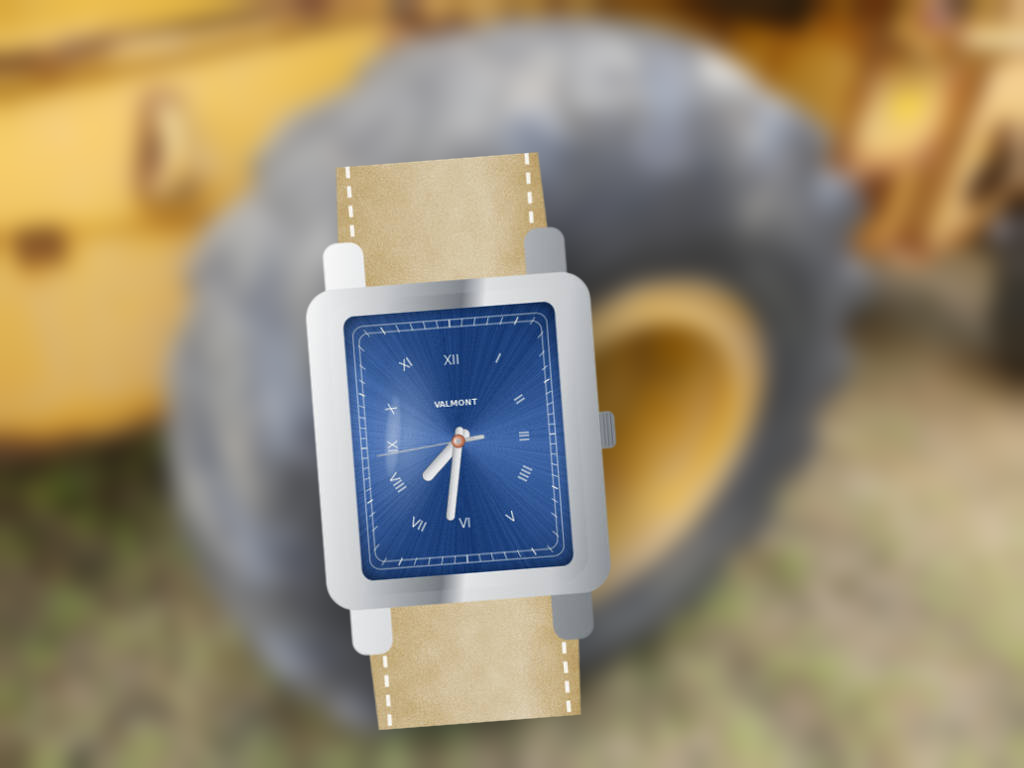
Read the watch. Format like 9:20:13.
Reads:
7:31:44
